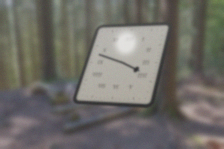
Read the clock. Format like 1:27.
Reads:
3:48
